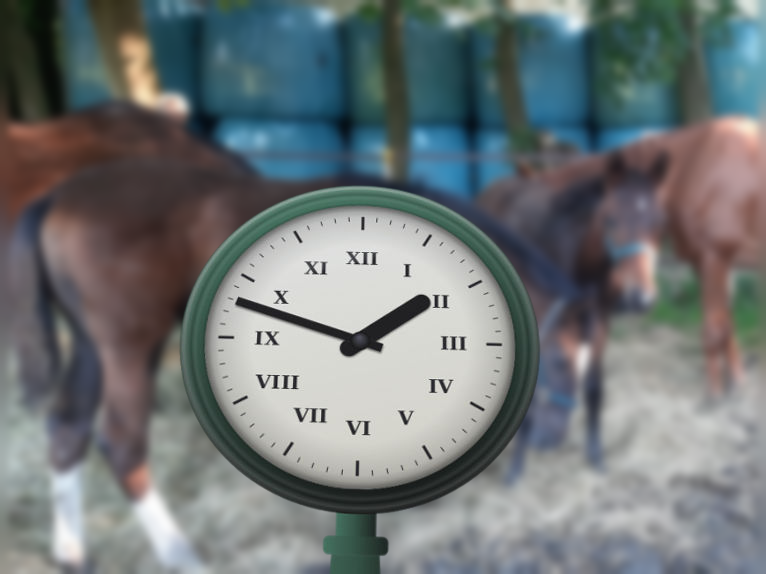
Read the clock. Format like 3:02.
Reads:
1:48
